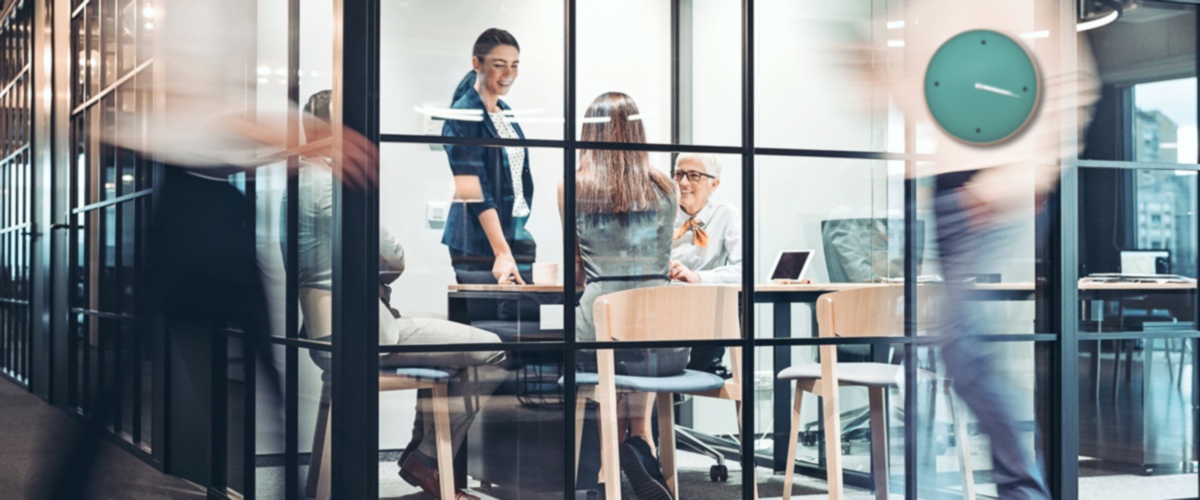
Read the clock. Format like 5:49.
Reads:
3:17
